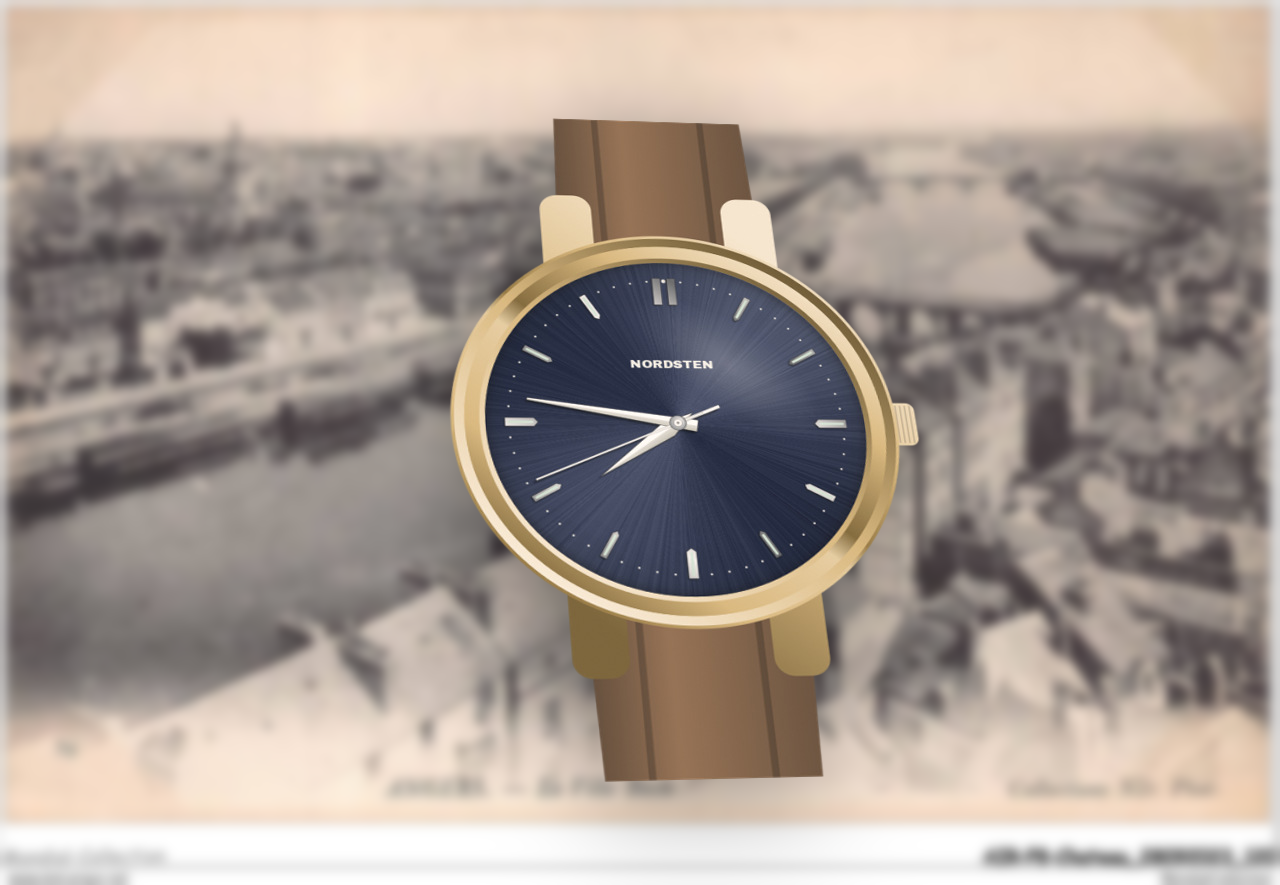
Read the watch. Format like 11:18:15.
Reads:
7:46:41
